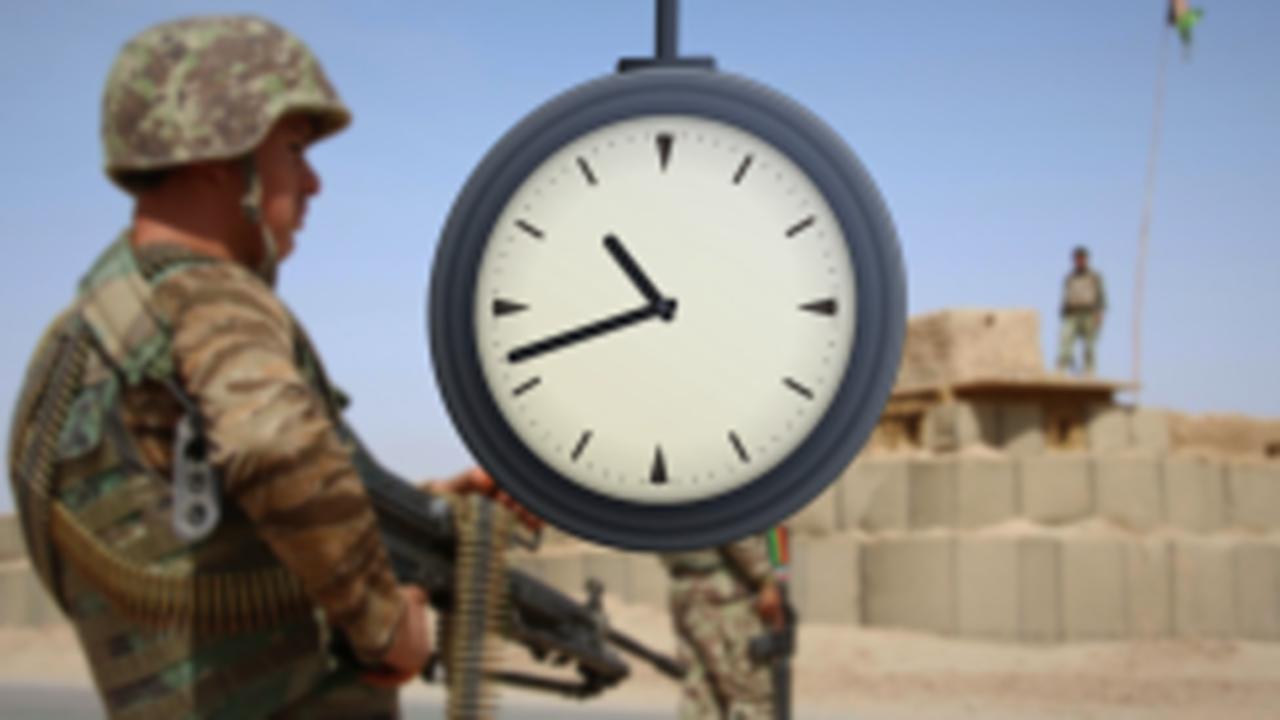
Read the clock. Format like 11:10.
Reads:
10:42
